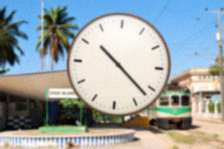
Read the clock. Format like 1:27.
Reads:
10:22
